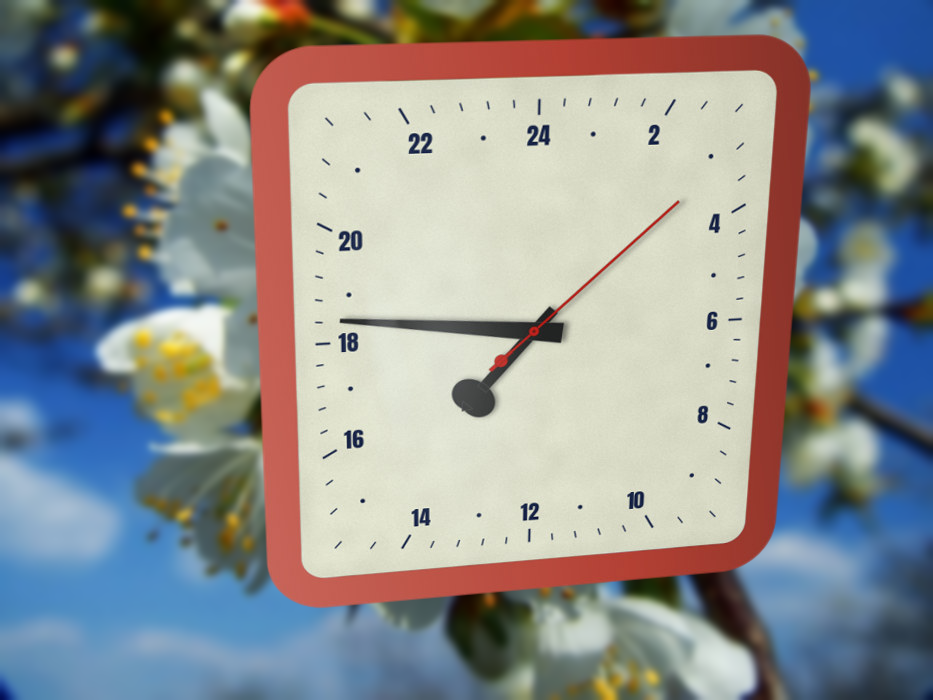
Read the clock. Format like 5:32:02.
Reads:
14:46:08
